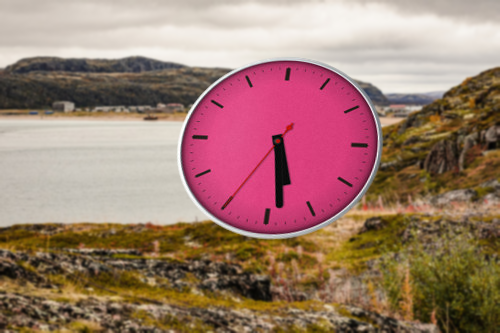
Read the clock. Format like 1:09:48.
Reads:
5:28:35
